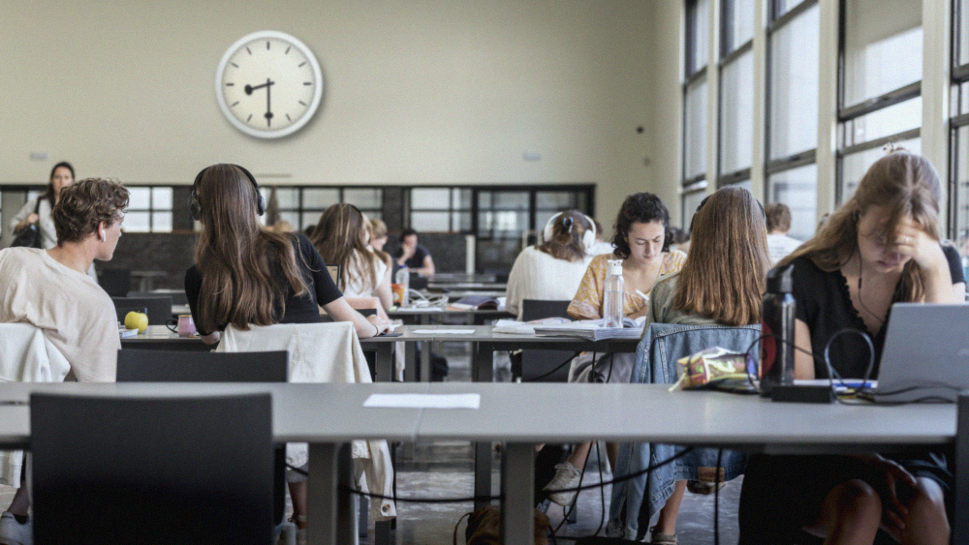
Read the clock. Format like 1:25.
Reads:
8:30
